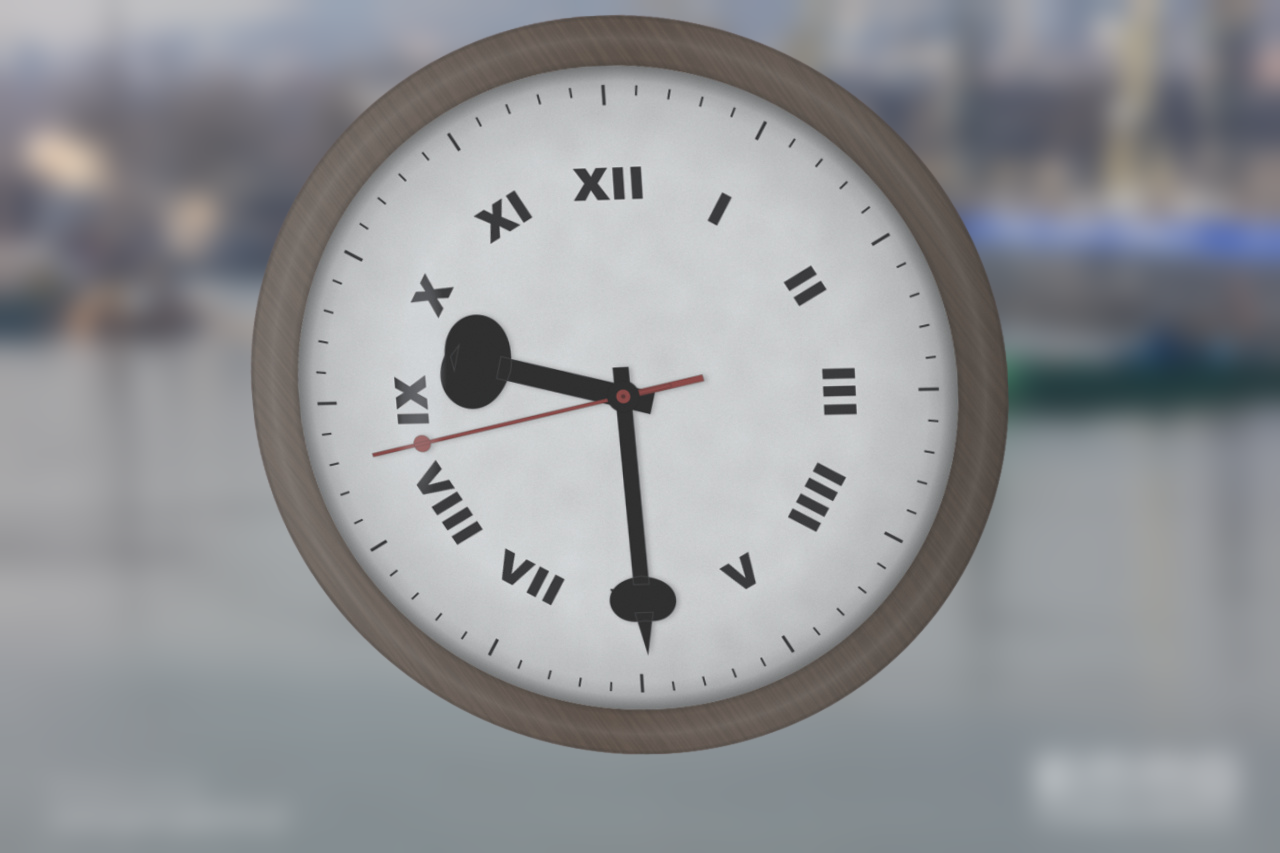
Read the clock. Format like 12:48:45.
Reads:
9:29:43
